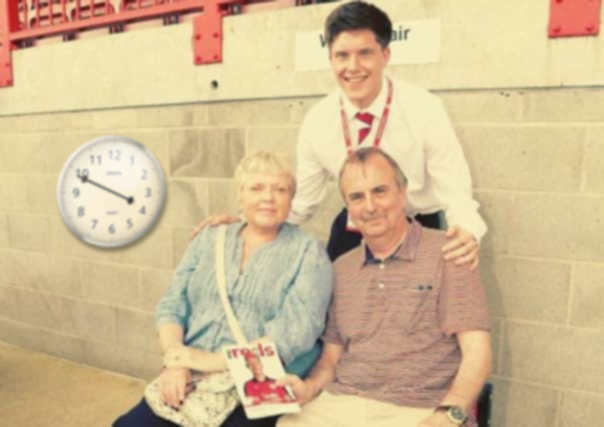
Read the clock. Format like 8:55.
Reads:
3:49
